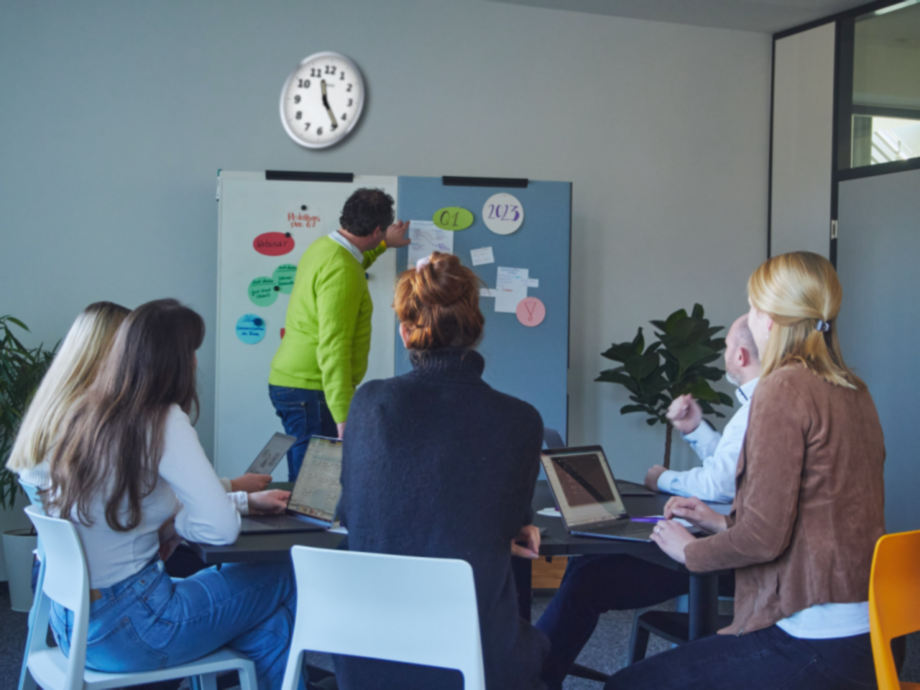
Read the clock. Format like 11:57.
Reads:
11:24
